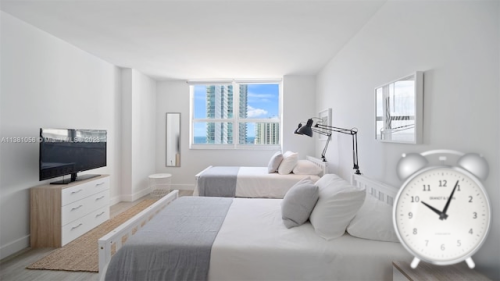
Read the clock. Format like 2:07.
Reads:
10:04
